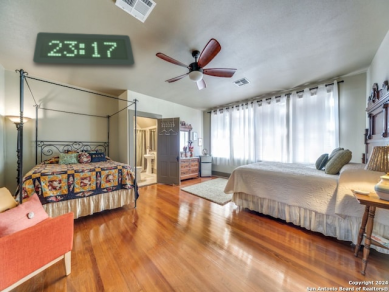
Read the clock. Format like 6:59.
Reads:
23:17
